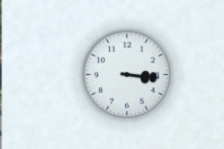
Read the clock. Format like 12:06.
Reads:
3:16
